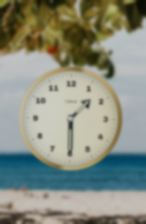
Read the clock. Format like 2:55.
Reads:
1:30
